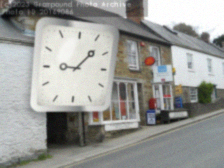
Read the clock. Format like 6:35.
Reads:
9:07
